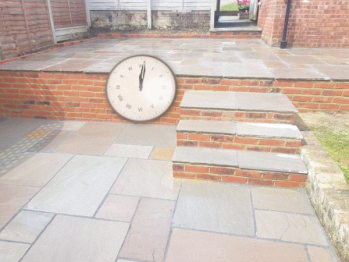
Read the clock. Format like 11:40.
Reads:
12:01
